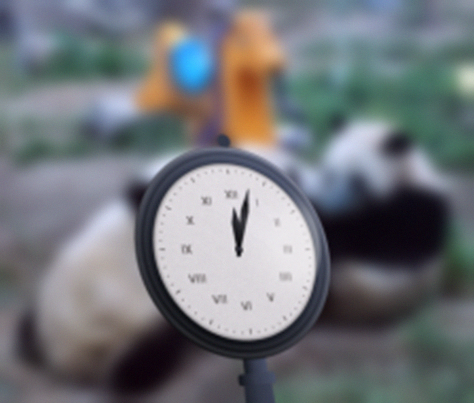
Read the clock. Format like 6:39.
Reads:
12:03
